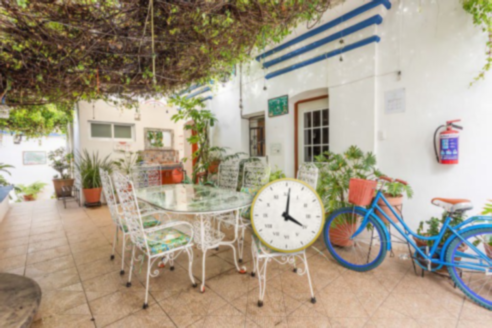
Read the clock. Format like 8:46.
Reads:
4:01
